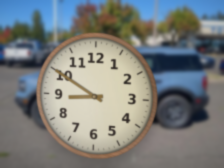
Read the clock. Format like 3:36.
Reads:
8:50
